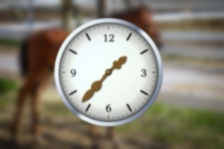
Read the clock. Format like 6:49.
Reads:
1:37
